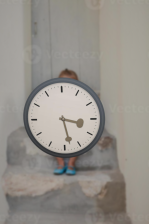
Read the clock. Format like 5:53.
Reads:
3:28
